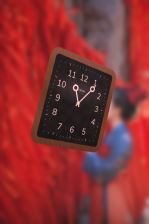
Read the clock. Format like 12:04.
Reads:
11:06
